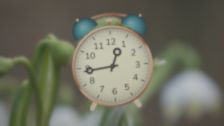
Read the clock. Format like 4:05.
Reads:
12:44
